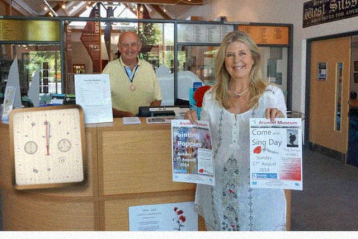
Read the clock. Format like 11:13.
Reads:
12:01
